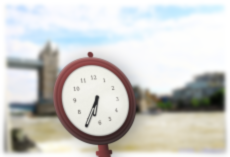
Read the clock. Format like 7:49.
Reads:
6:35
